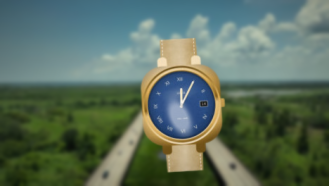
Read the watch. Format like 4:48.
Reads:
12:05
